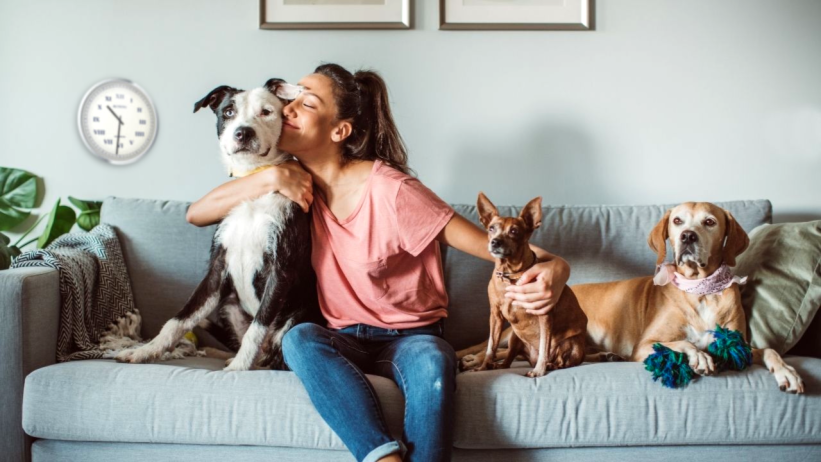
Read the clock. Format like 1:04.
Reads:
10:31
